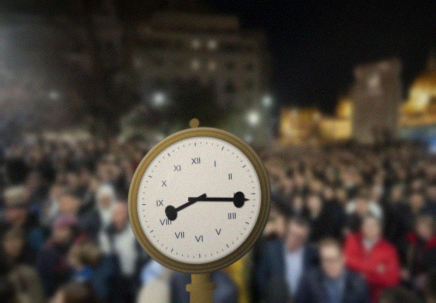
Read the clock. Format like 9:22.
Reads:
8:16
